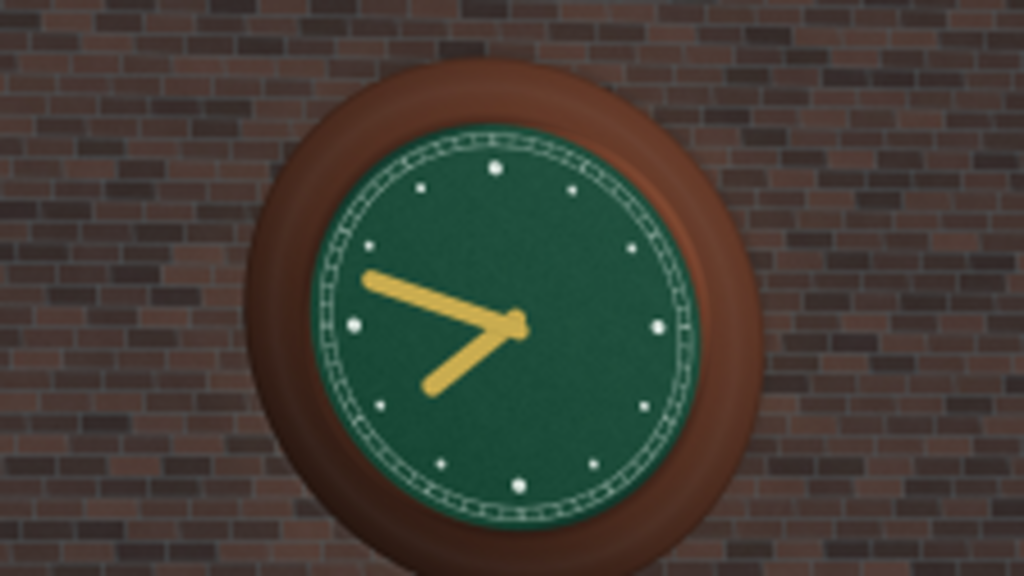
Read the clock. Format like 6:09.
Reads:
7:48
